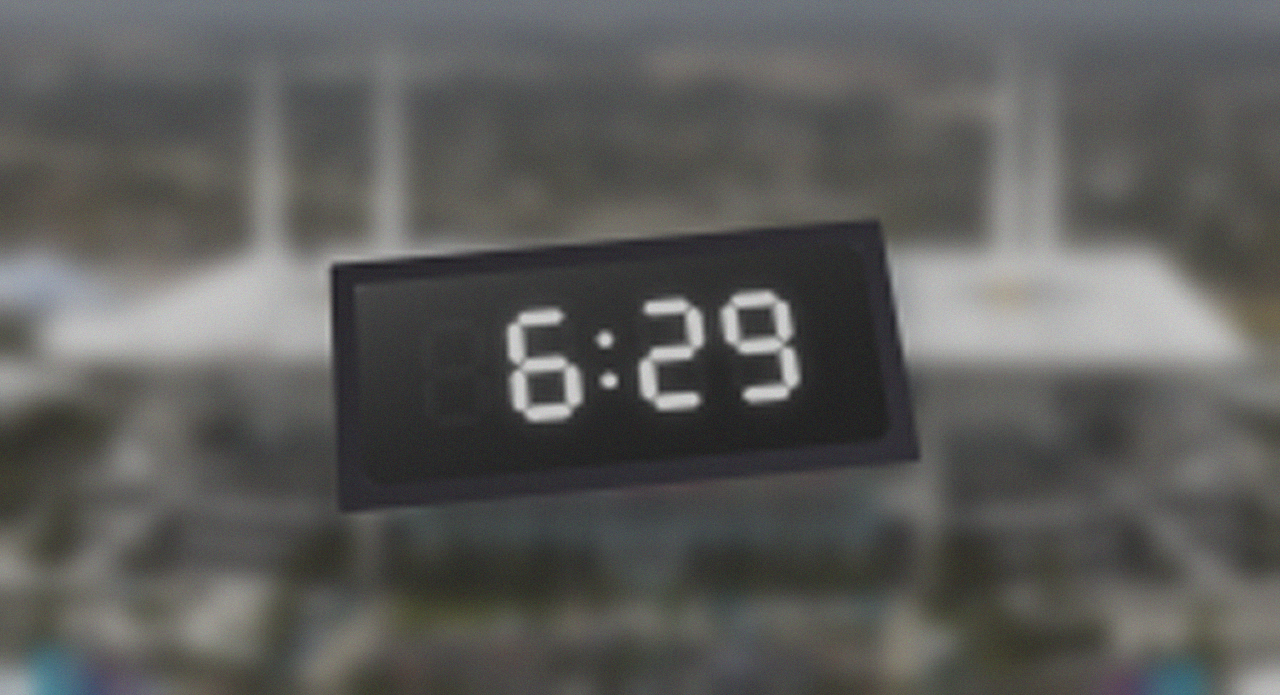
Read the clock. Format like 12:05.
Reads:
6:29
